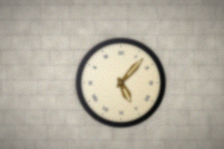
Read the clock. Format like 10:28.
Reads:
5:07
